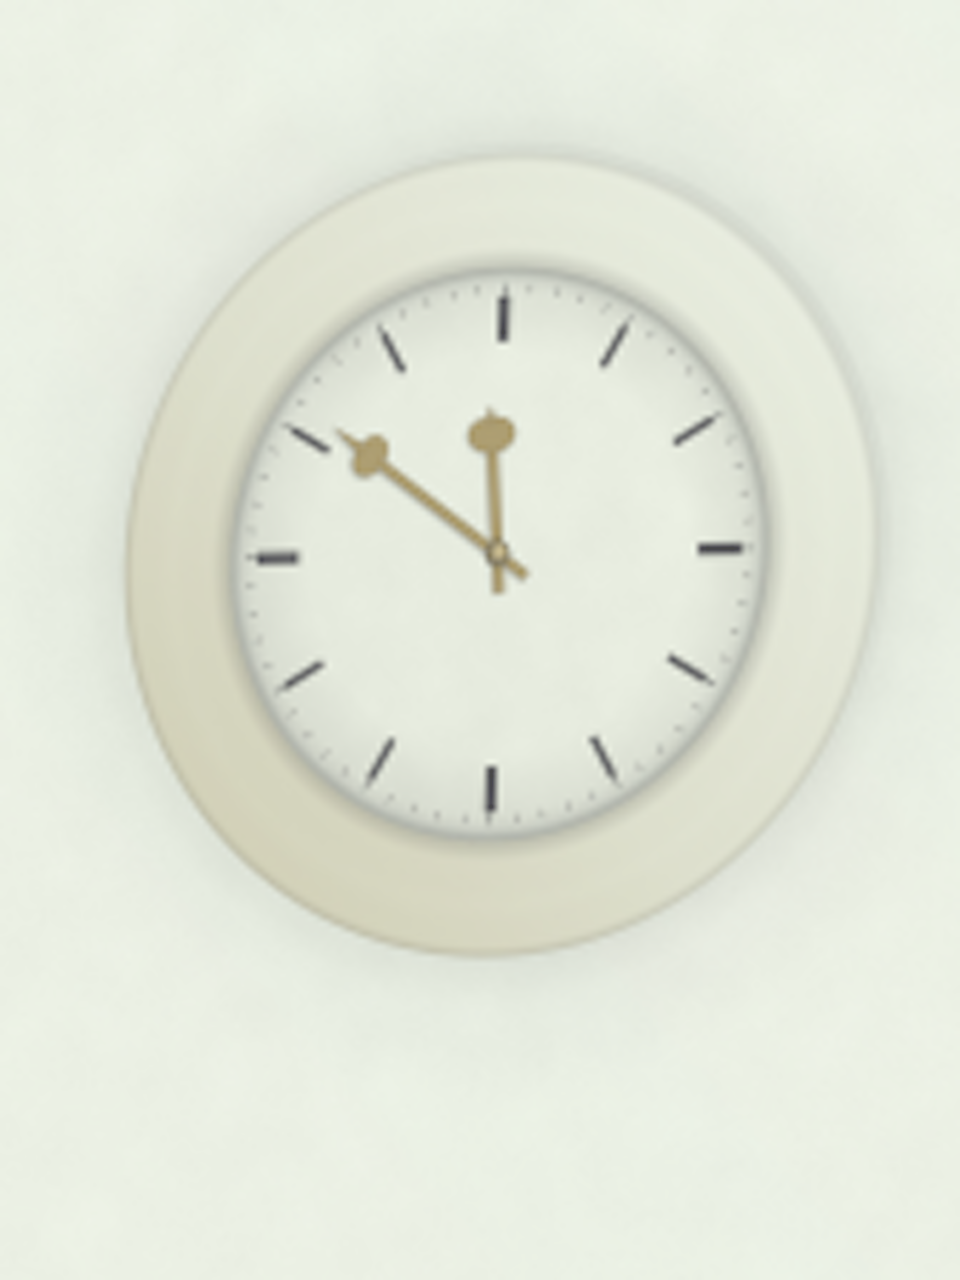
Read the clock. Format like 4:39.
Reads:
11:51
